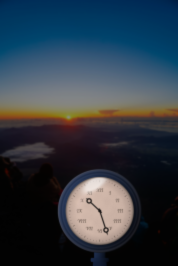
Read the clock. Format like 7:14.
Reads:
10:27
